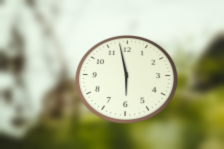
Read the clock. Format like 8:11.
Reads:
5:58
